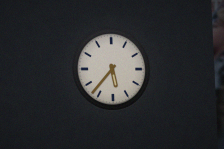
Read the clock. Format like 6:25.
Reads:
5:37
